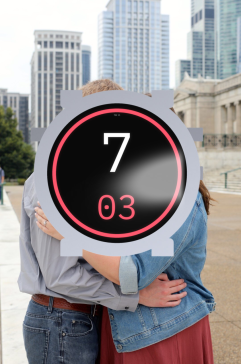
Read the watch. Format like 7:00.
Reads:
7:03
